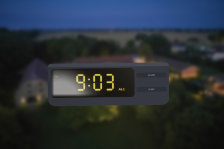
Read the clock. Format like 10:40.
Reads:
9:03
